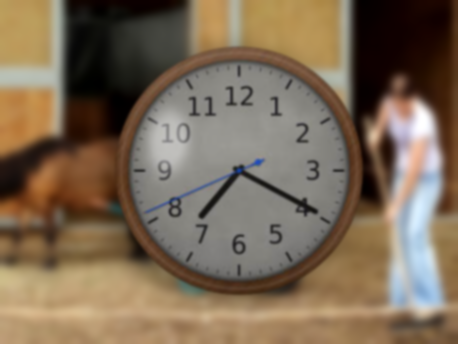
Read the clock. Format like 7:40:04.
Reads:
7:19:41
